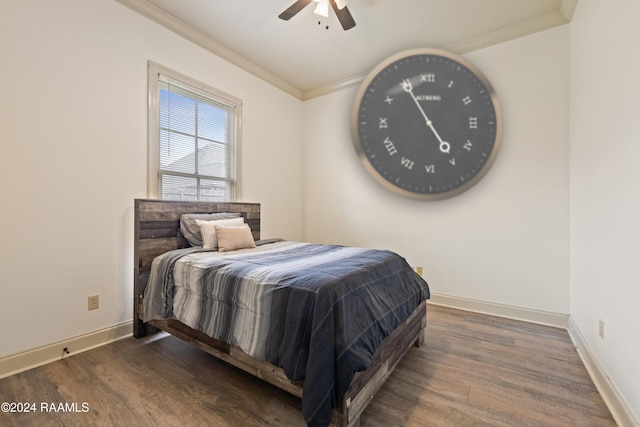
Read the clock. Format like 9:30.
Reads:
4:55
